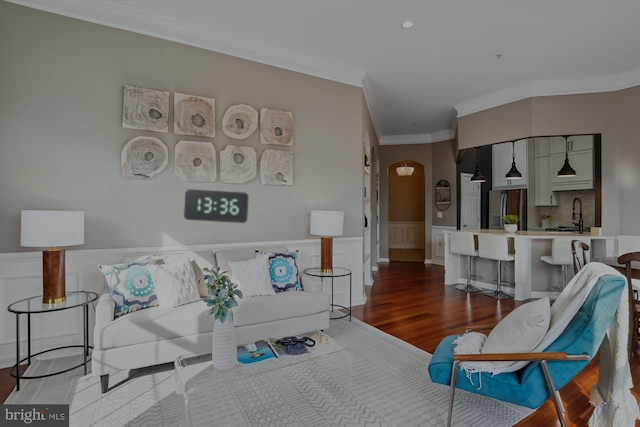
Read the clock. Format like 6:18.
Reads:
13:36
